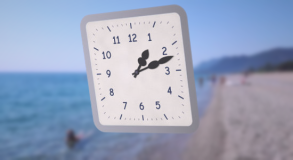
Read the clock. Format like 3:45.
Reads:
1:12
